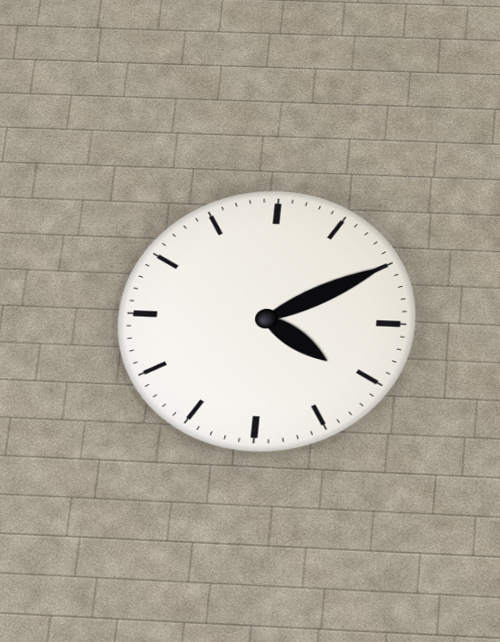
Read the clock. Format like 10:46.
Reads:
4:10
